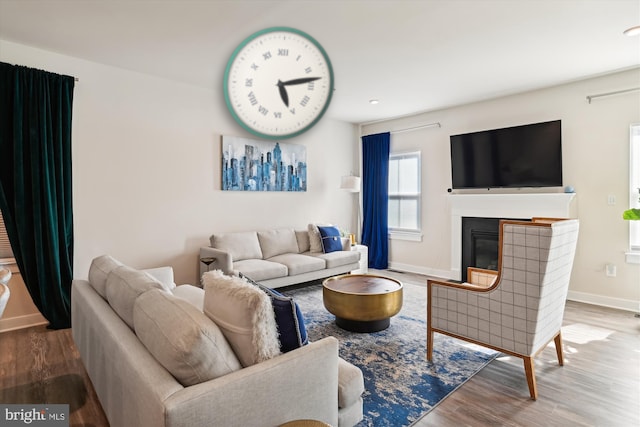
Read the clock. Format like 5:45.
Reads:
5:13
